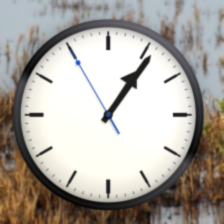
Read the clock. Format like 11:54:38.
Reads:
1:05:55
